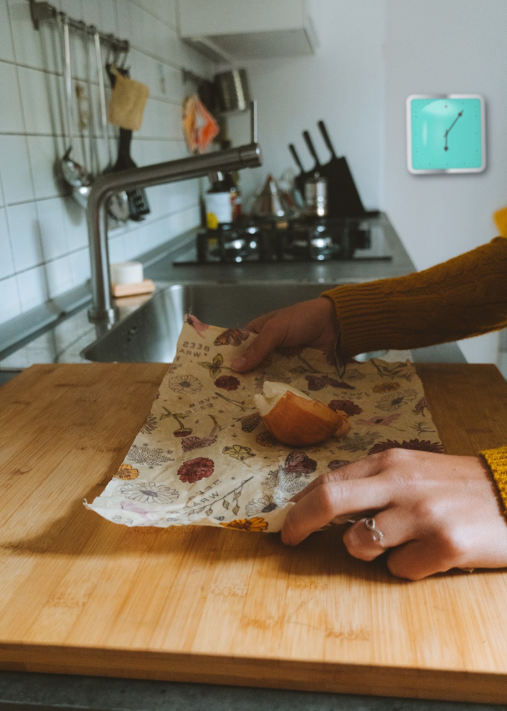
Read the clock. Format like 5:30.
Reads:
6:06
